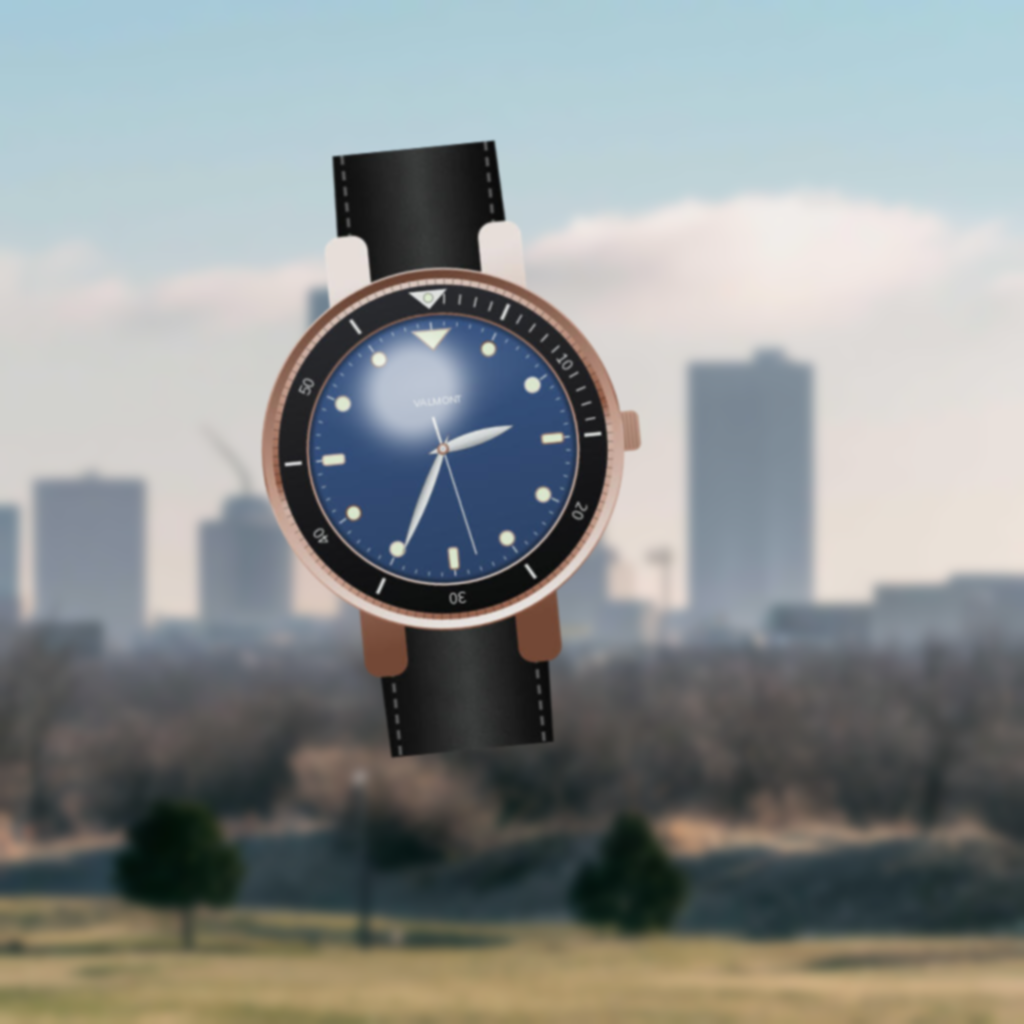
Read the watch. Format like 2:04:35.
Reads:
2:34:28
